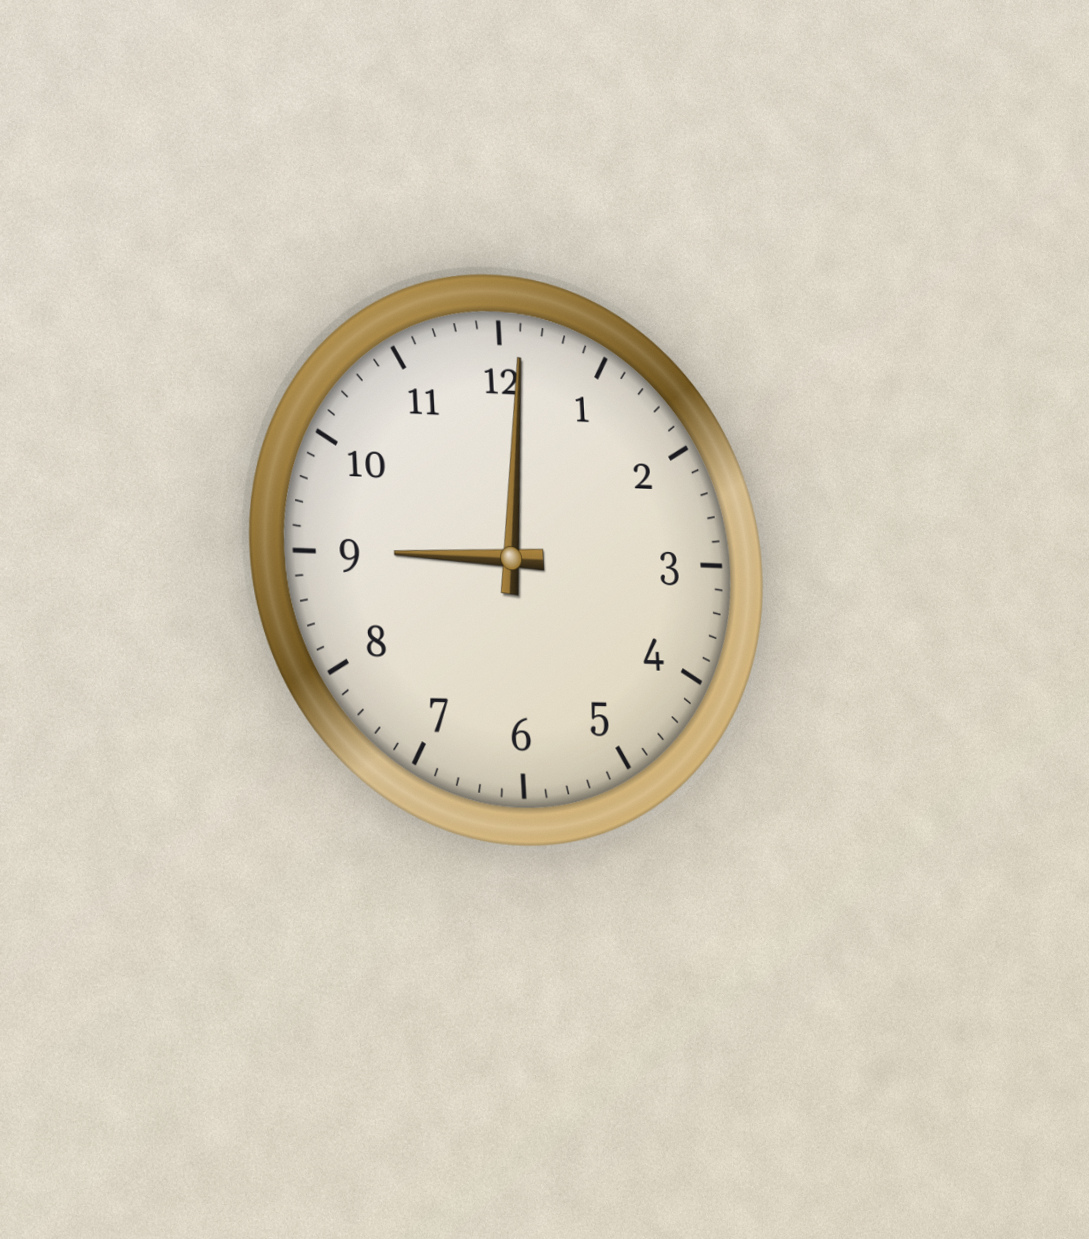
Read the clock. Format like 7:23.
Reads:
9:01
